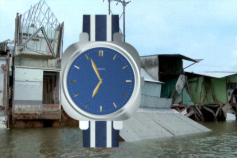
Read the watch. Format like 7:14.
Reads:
6:56
